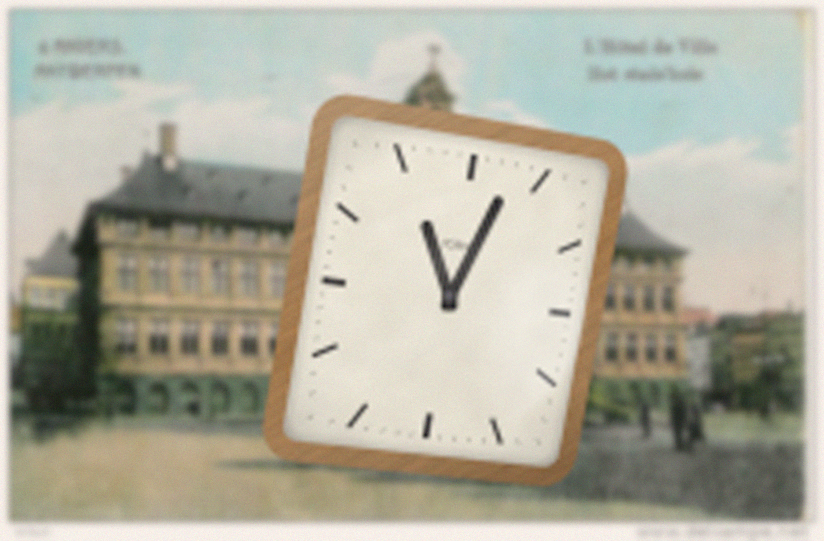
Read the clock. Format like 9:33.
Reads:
11:03
